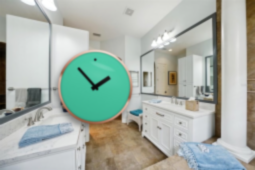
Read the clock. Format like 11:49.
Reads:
1:53
